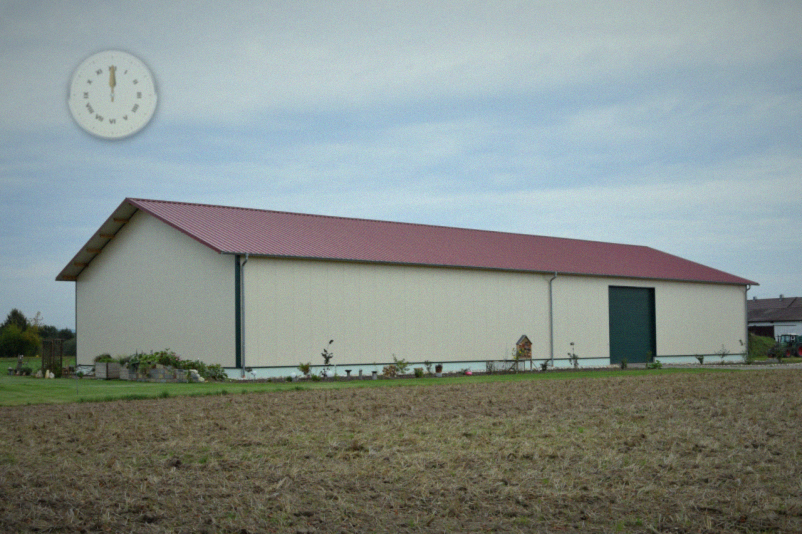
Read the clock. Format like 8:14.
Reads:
12:00
